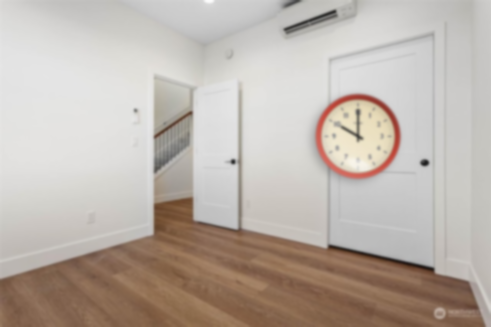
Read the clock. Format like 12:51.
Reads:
10:00
